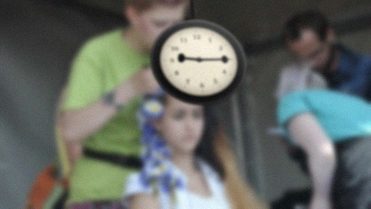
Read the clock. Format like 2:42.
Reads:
9:15
